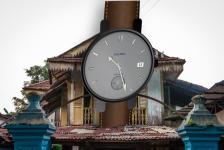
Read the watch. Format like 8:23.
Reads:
10:27
